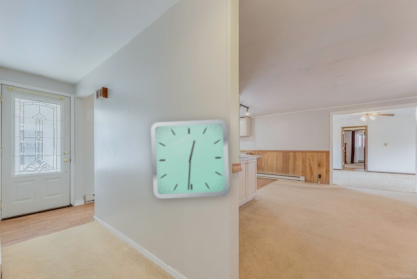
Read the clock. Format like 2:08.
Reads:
12:31
